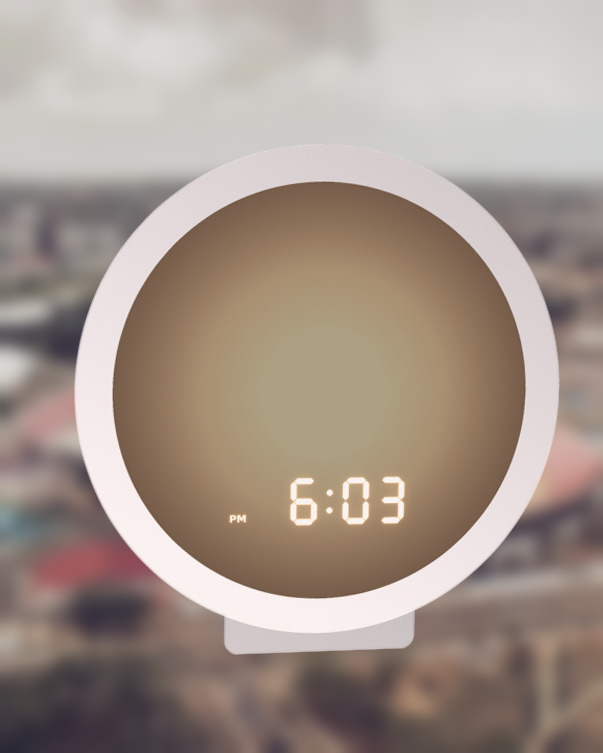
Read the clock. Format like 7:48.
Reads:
6:03
